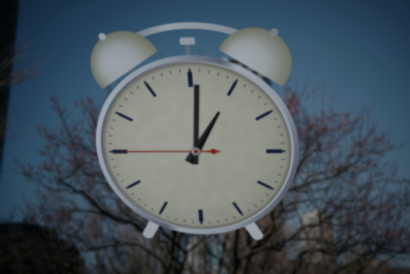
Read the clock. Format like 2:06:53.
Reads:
1:00:45
